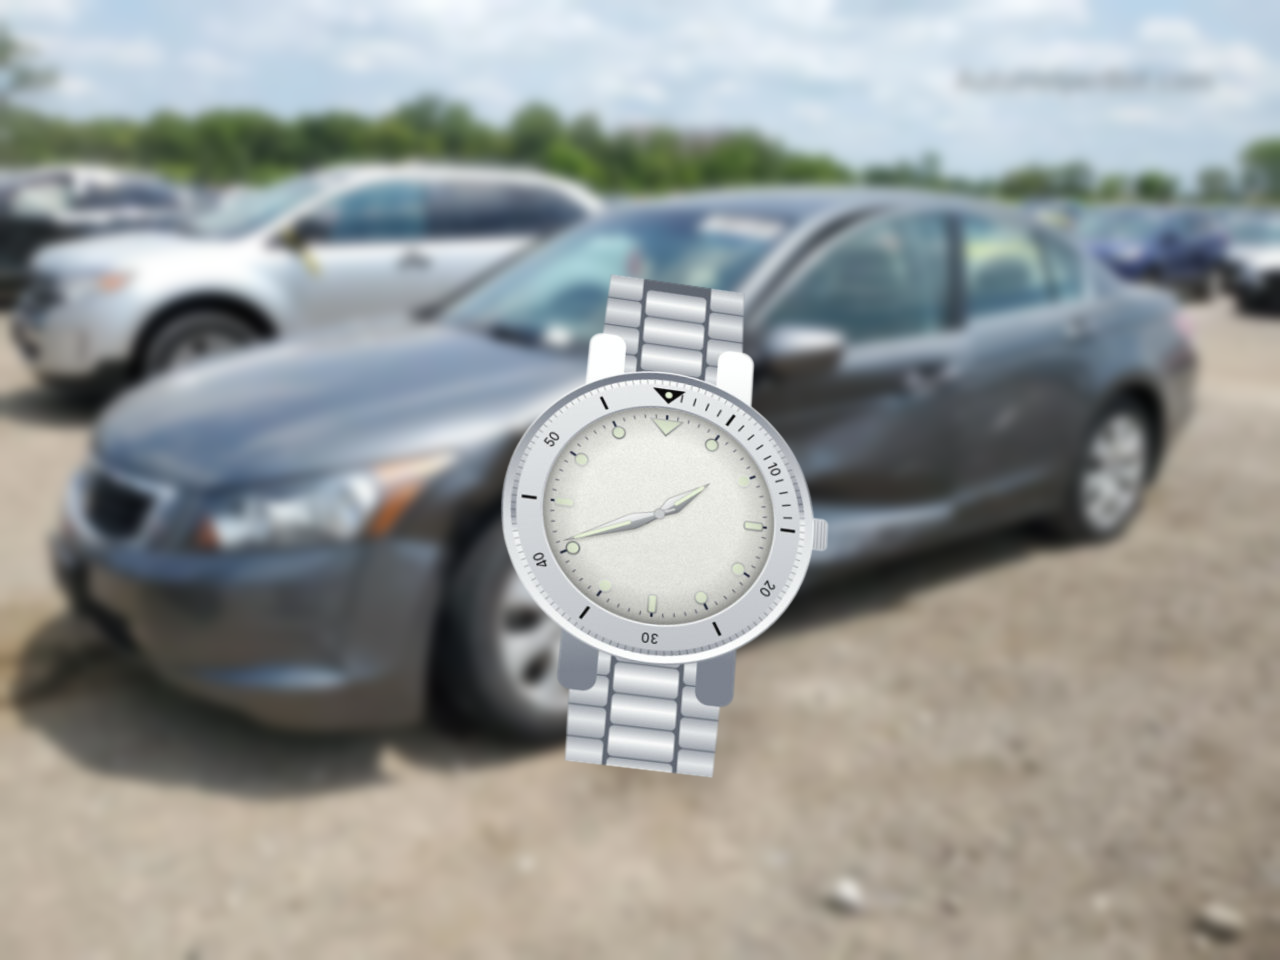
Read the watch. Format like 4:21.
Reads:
1:41
